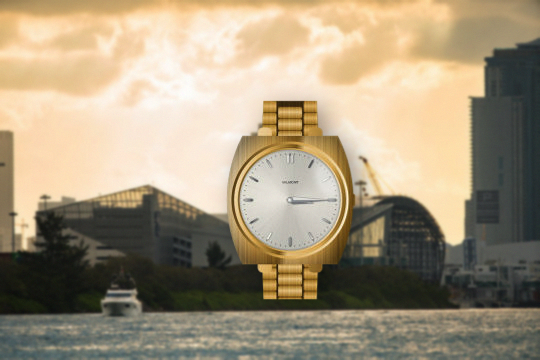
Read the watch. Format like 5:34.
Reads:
3:15
